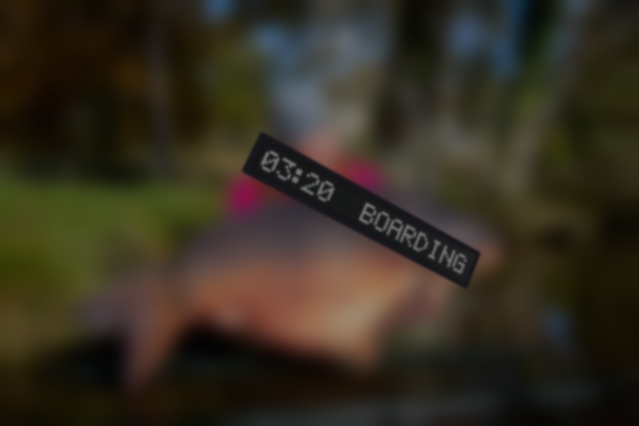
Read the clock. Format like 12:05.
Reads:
3:20
